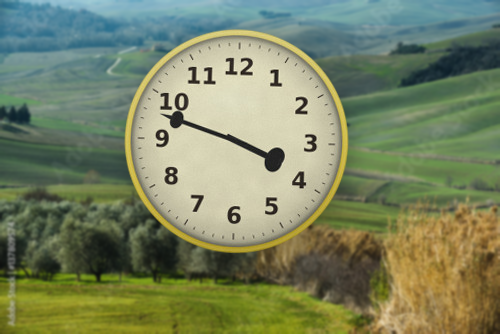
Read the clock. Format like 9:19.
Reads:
3:48
